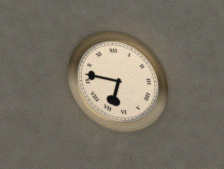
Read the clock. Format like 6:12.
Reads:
6:47
